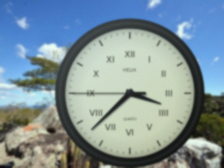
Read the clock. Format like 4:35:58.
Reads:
3:37:45
